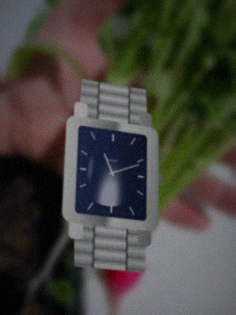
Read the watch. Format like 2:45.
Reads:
11:11
